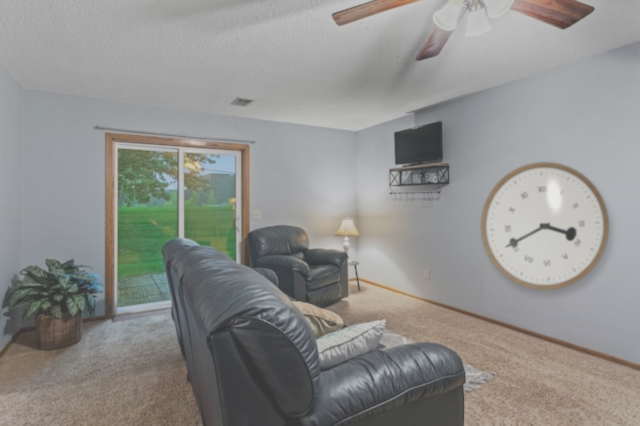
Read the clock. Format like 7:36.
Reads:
3:41
